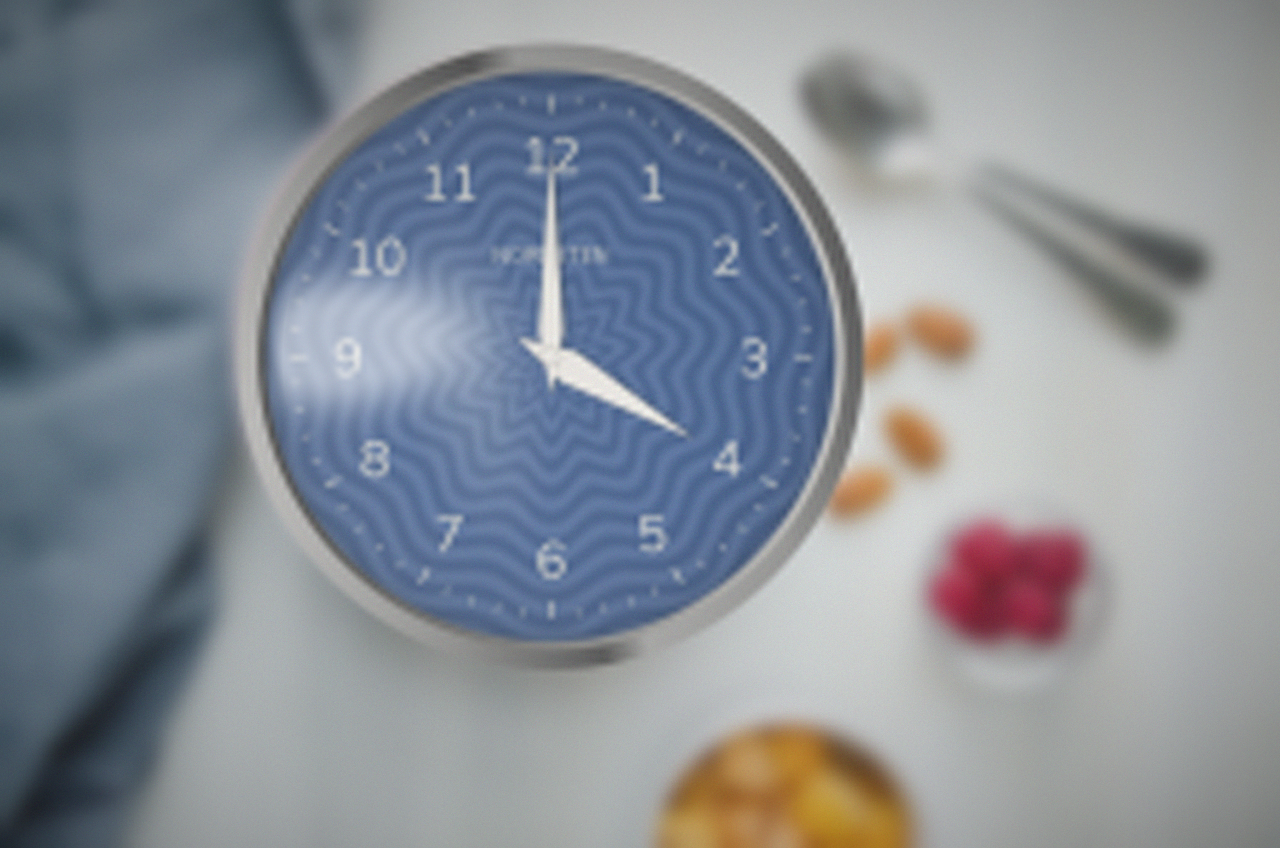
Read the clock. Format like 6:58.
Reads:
4:00
